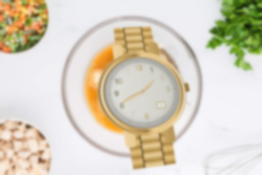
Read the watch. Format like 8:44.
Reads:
1:41
